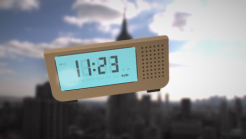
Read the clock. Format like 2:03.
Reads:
11:23
